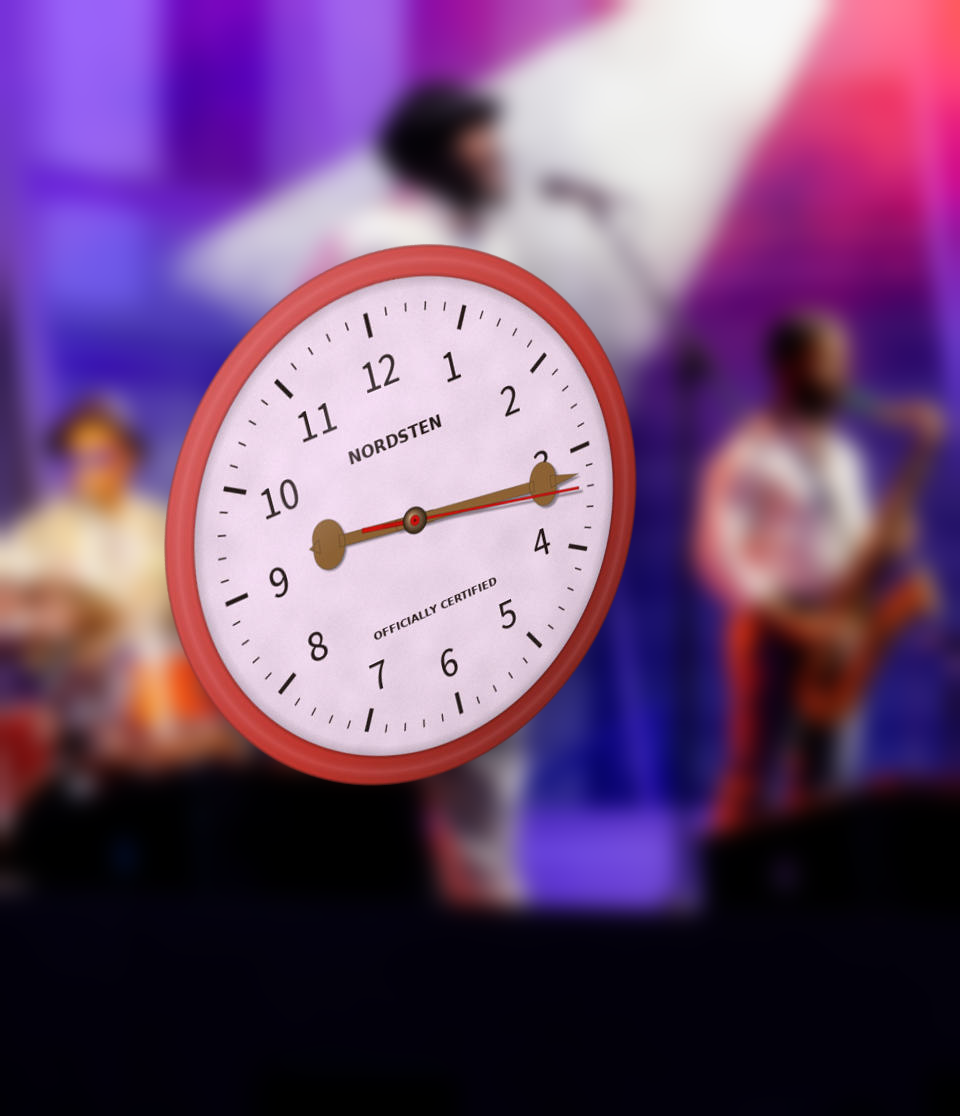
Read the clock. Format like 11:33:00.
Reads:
9:16:17
